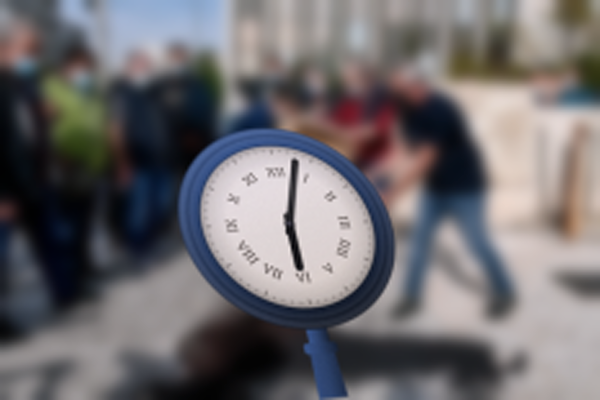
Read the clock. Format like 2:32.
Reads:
6:03
